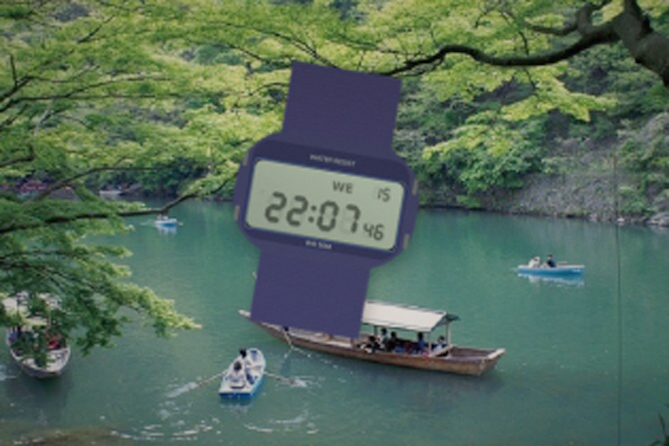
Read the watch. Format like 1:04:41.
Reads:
22:07:46
